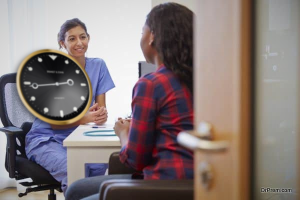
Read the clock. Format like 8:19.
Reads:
2:44
